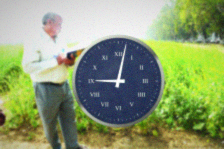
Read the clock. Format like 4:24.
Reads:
9:02
